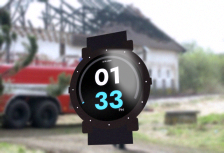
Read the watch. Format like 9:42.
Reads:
1:33
